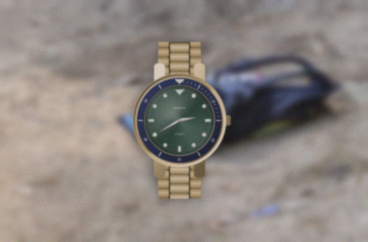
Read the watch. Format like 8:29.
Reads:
2:40
